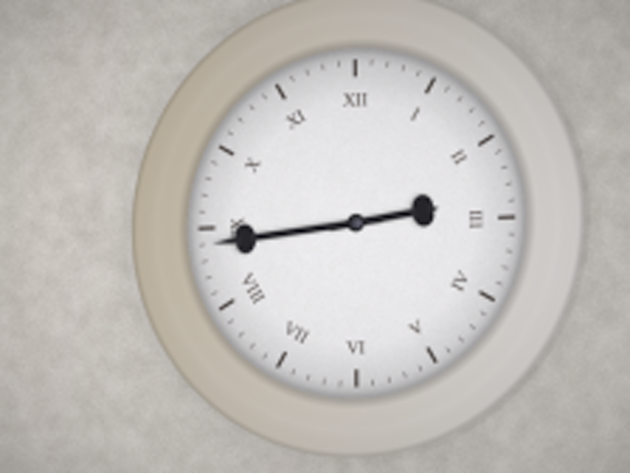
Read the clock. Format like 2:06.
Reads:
2:44
